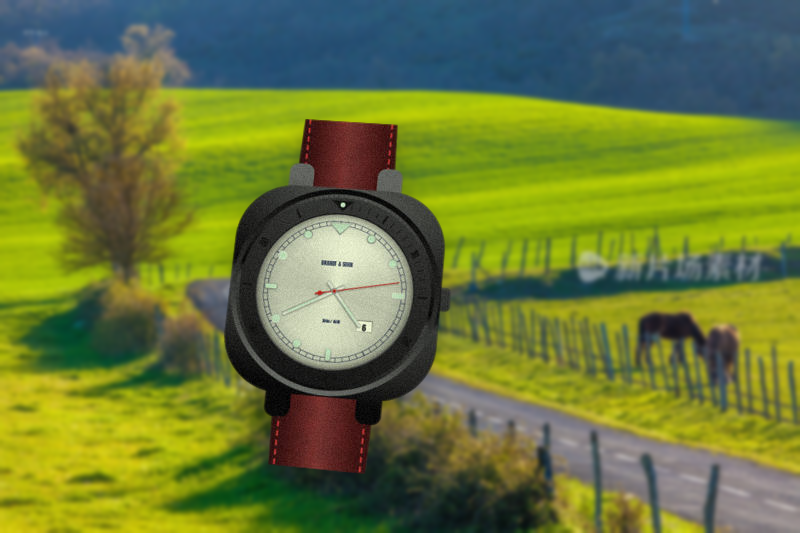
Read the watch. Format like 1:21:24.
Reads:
4:40:13
